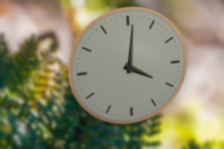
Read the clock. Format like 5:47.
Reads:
4:01
